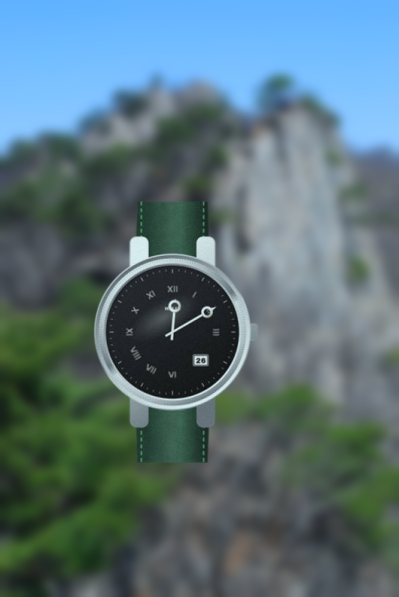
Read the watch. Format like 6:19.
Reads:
12:10
